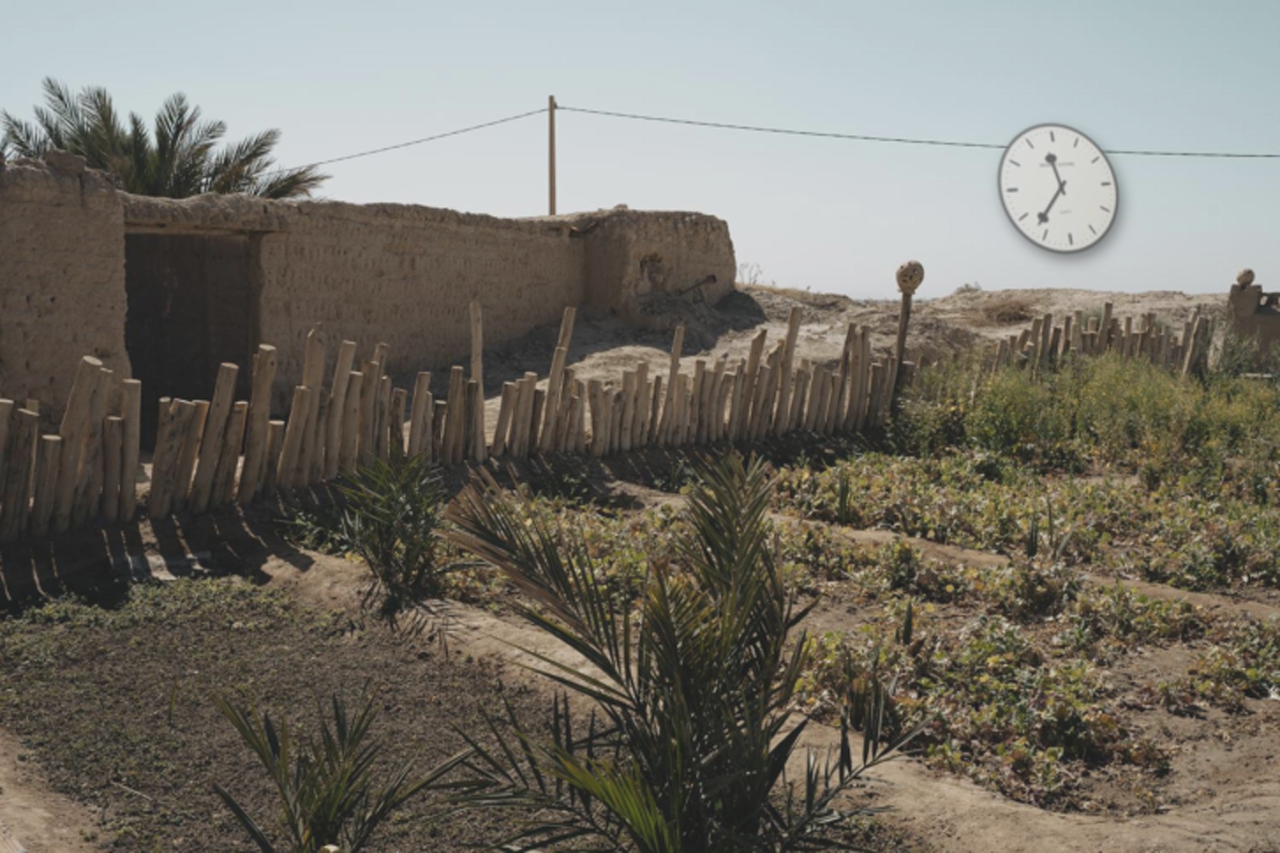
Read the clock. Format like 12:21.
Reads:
11:37
